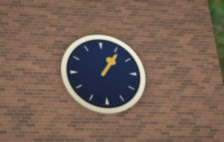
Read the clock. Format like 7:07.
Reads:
1:06
